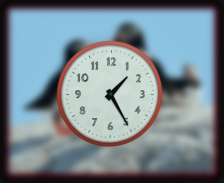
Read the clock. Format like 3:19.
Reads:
1:25
